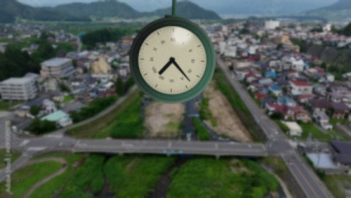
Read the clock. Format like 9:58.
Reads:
7:23
